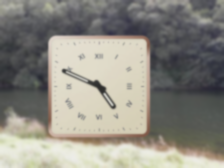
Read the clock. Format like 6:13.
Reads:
4:49
